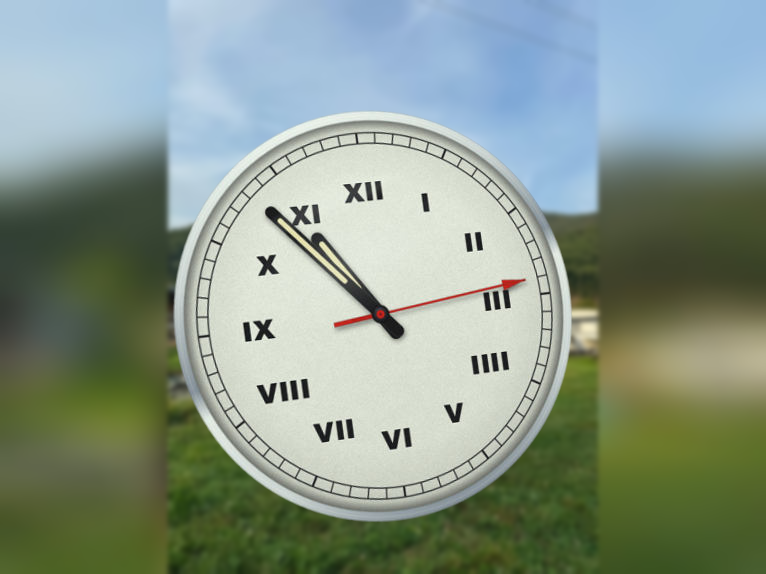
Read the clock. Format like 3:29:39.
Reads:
10:53:14
